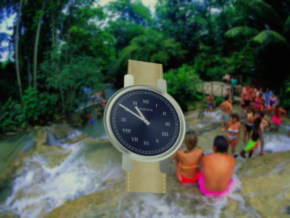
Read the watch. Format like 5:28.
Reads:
10:50
